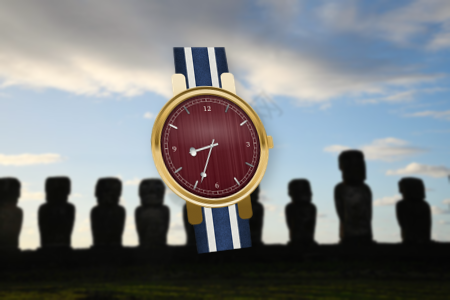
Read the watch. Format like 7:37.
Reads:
8:34
